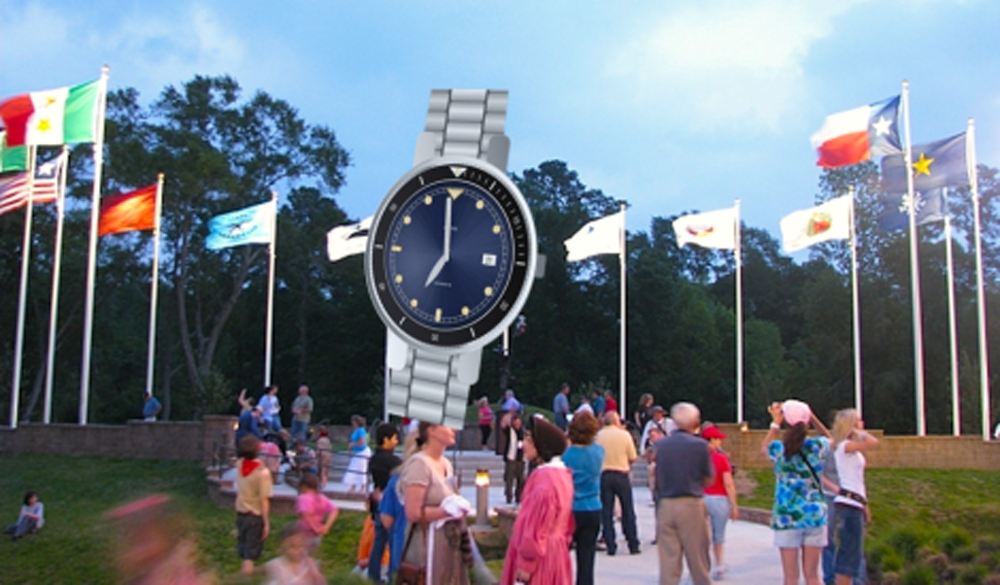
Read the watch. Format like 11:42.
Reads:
6:59
